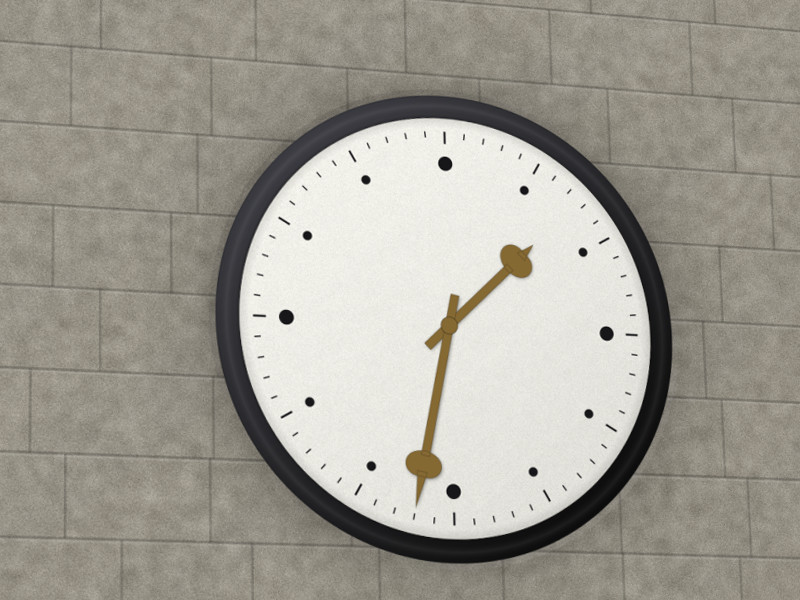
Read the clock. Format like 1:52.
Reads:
1:32
